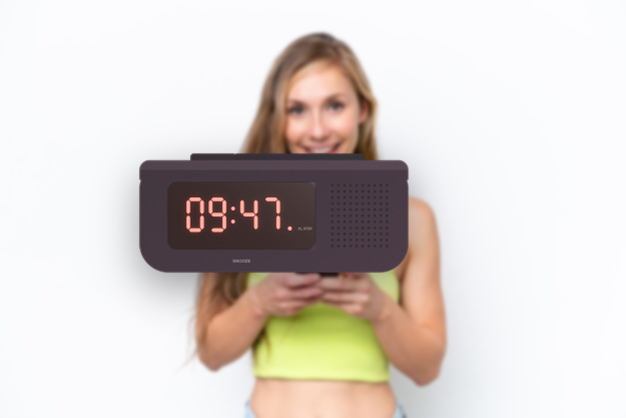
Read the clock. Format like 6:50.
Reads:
9:47
